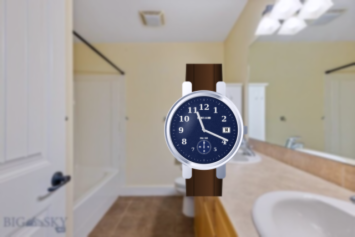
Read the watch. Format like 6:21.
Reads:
11:19
